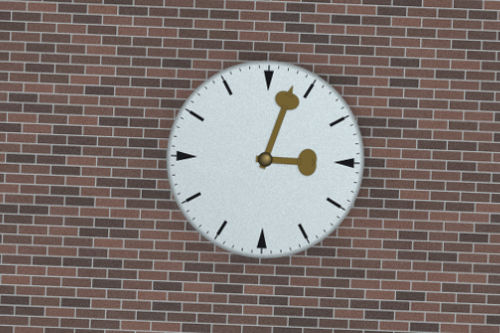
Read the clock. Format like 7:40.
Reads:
3:03
